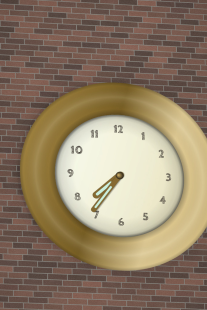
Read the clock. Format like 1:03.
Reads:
7:36
